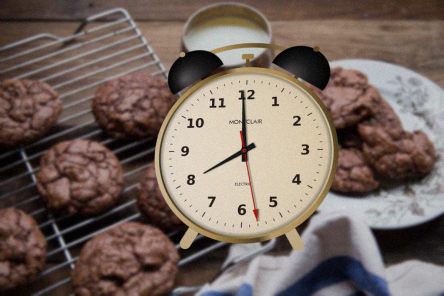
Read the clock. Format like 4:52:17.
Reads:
7:59:28
